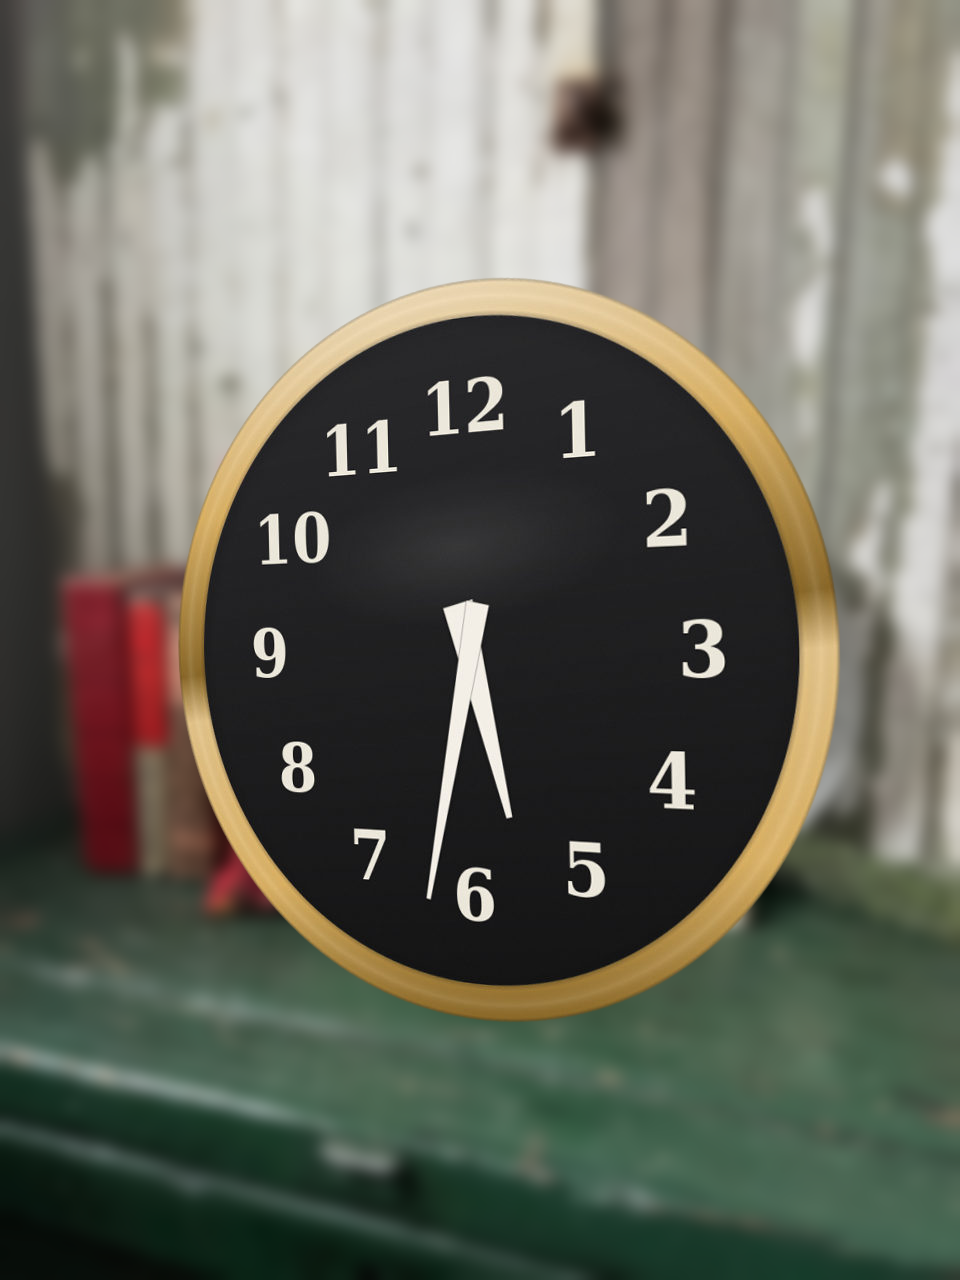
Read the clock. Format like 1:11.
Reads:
5:32
